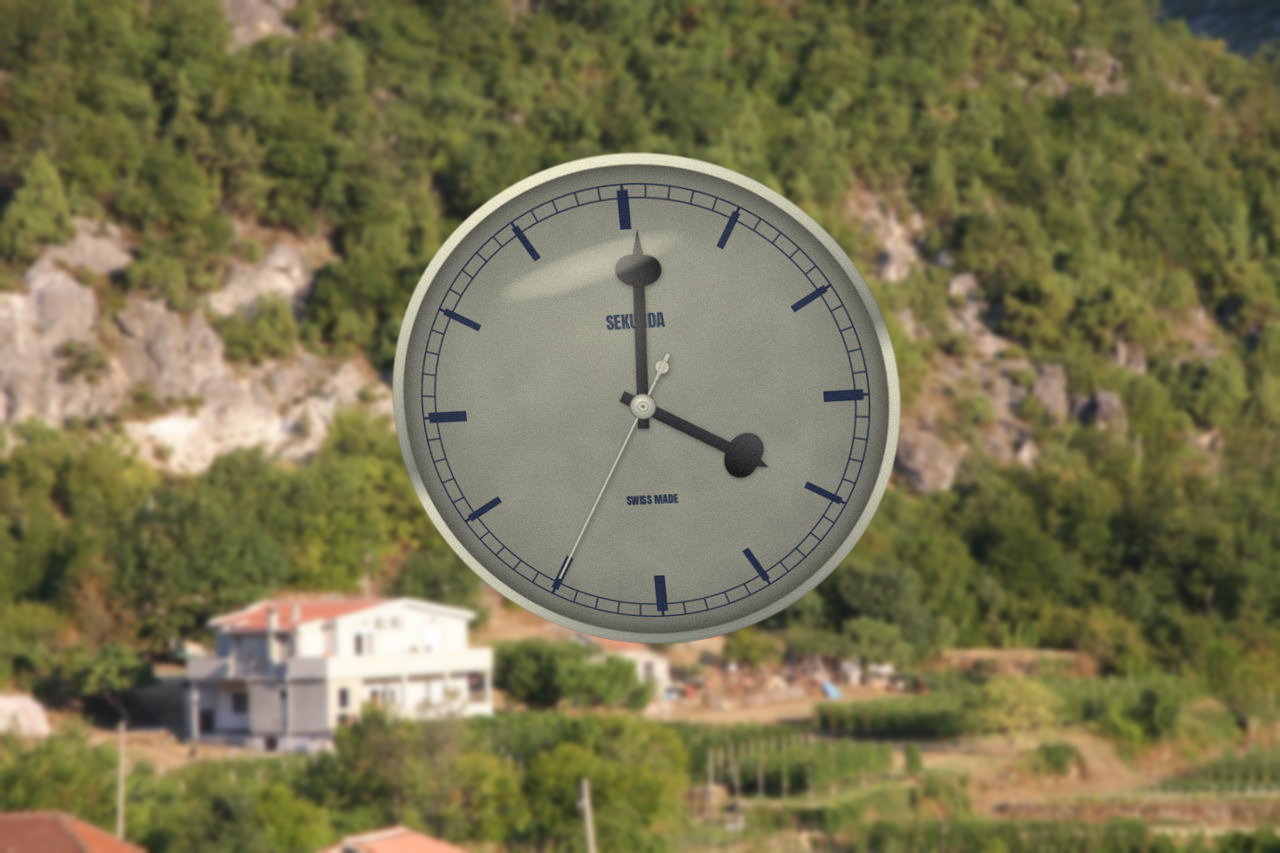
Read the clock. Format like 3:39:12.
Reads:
4:00:35
